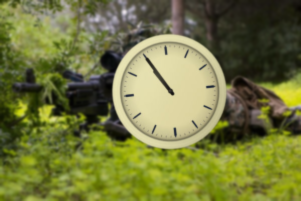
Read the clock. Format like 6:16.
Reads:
10:55
